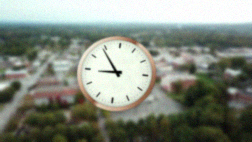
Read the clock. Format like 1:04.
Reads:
8:54
